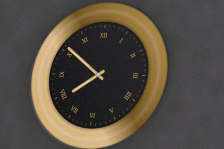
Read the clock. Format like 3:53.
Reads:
7:51
